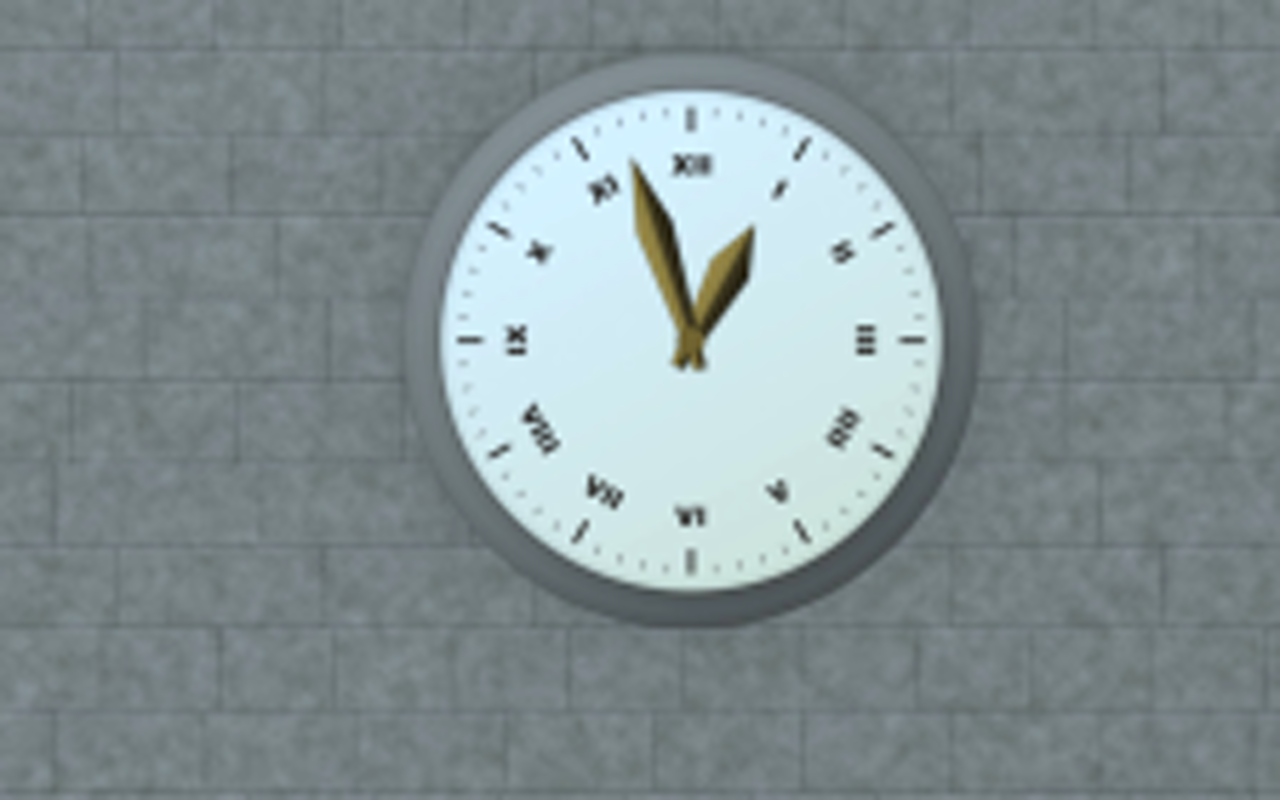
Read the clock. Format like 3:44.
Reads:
12:57
